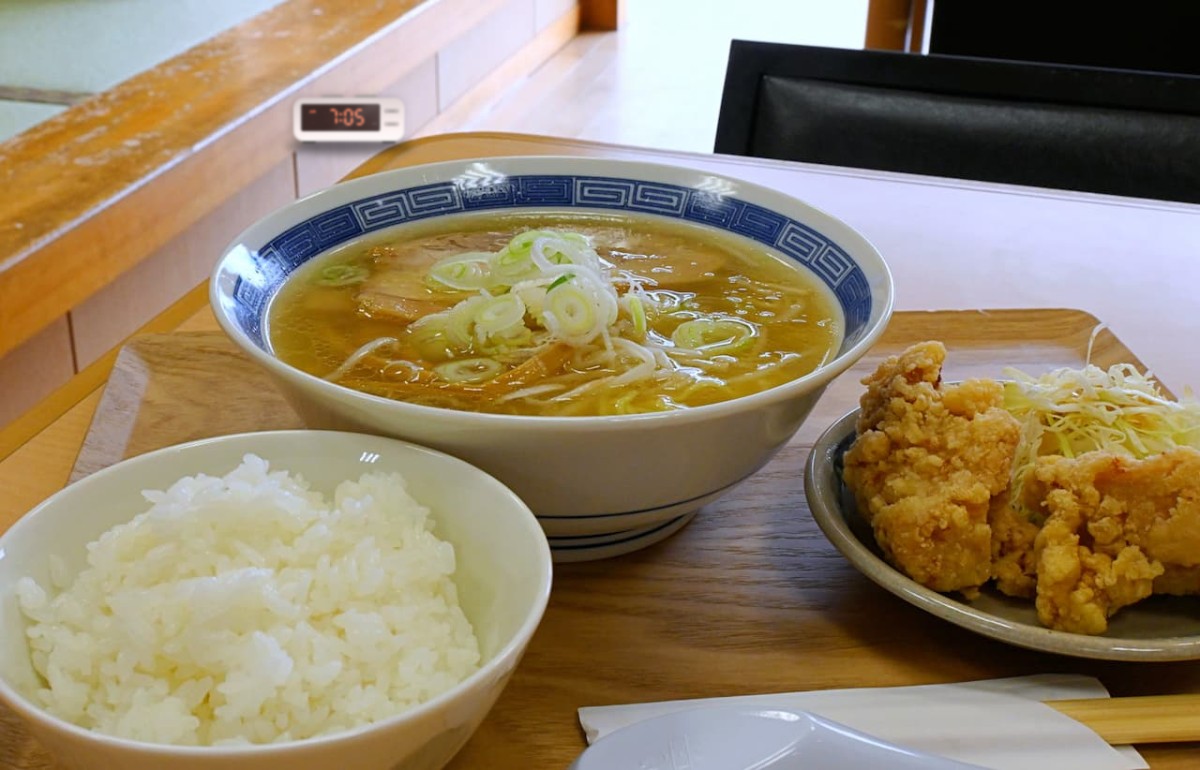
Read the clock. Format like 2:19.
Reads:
7:05
